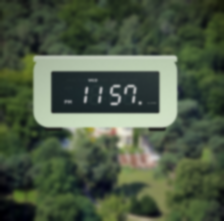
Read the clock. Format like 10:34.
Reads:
11:57
